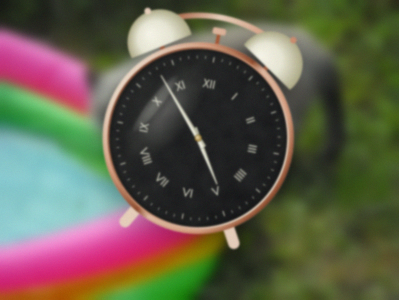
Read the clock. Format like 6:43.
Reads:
4:53
